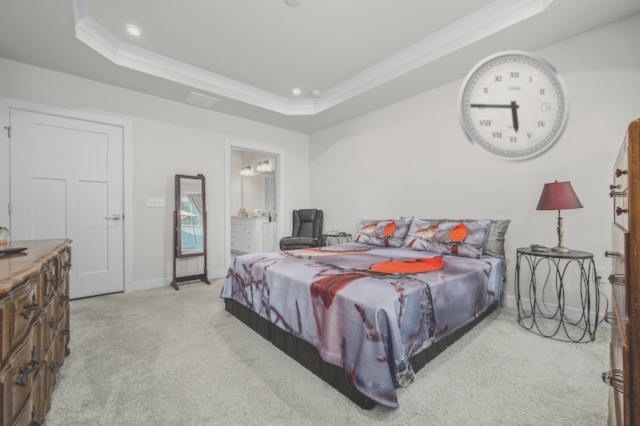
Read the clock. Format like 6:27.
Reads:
5:45
